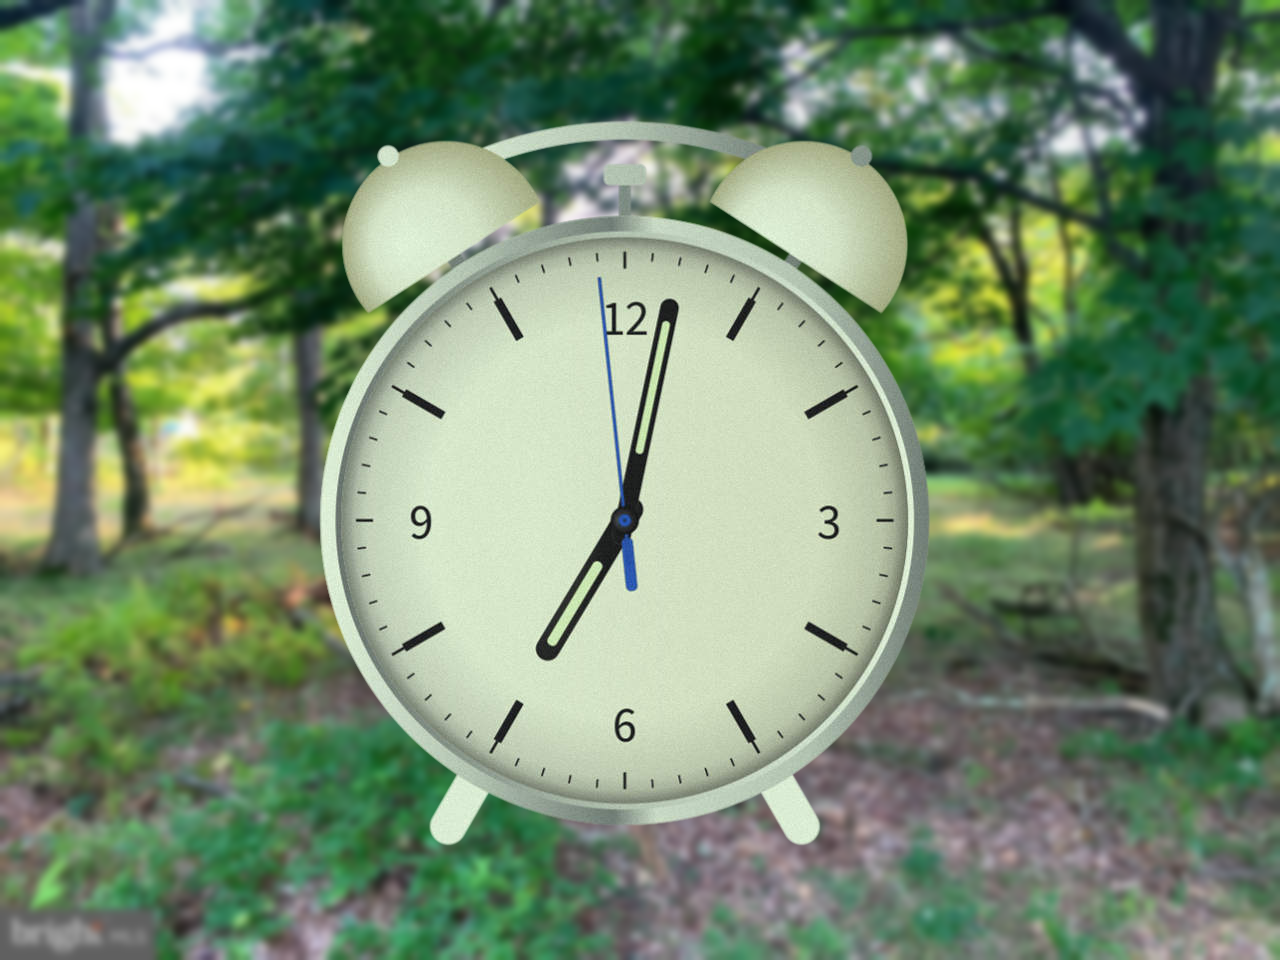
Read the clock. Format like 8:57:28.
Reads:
7:01:59
